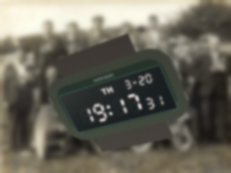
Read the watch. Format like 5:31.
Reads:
19:17
